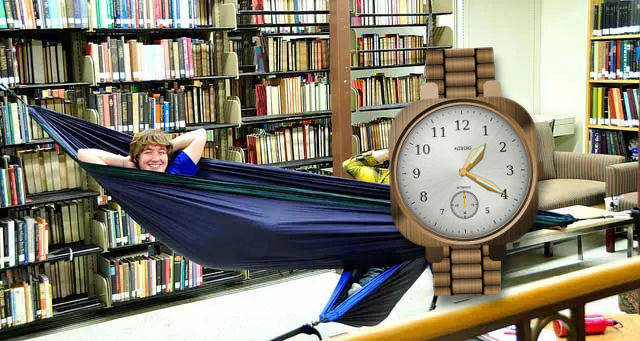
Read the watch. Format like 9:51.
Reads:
1:20
